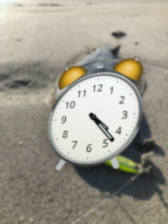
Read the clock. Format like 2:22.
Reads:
4:23
